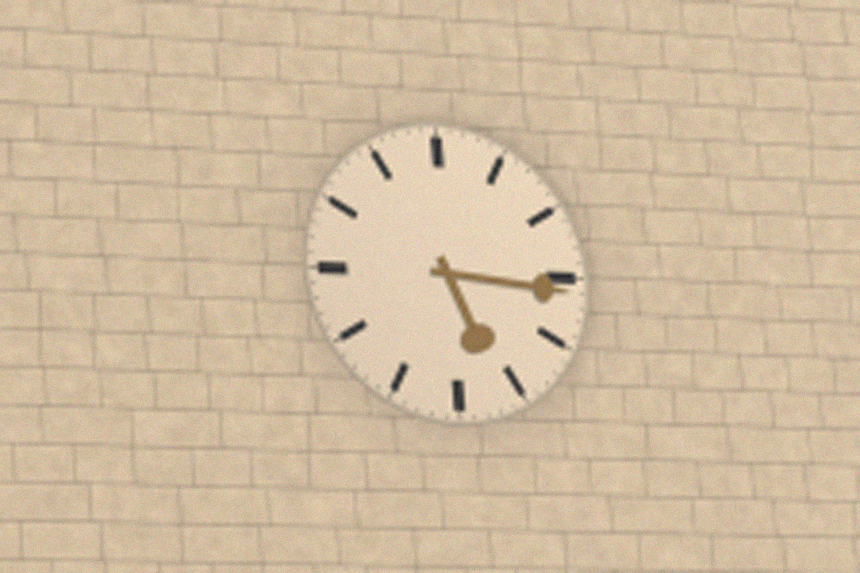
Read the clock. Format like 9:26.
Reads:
5:16
